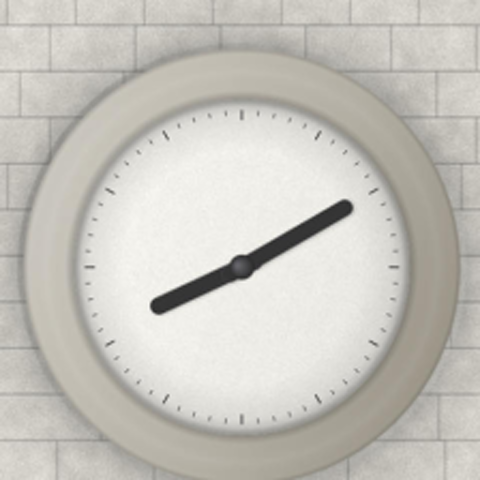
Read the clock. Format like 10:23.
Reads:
8:10
